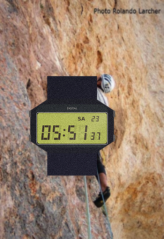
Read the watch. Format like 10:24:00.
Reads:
5:51:37
